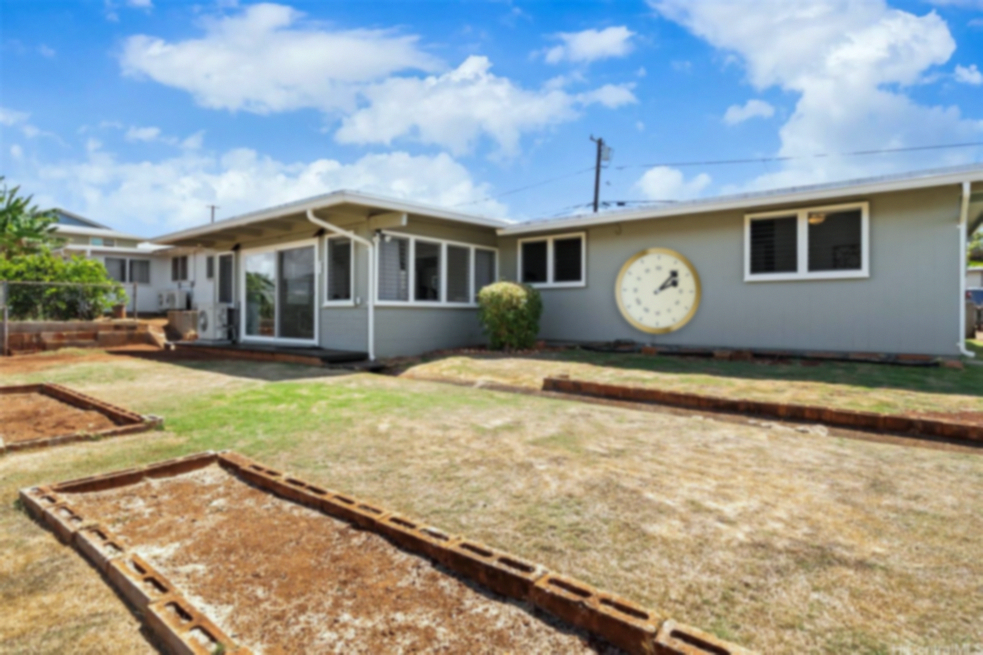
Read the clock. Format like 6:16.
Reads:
2:07
